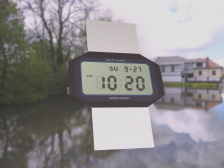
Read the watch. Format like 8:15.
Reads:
10:20
